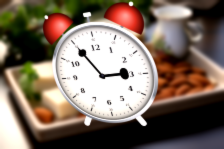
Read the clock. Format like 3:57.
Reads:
2:55
